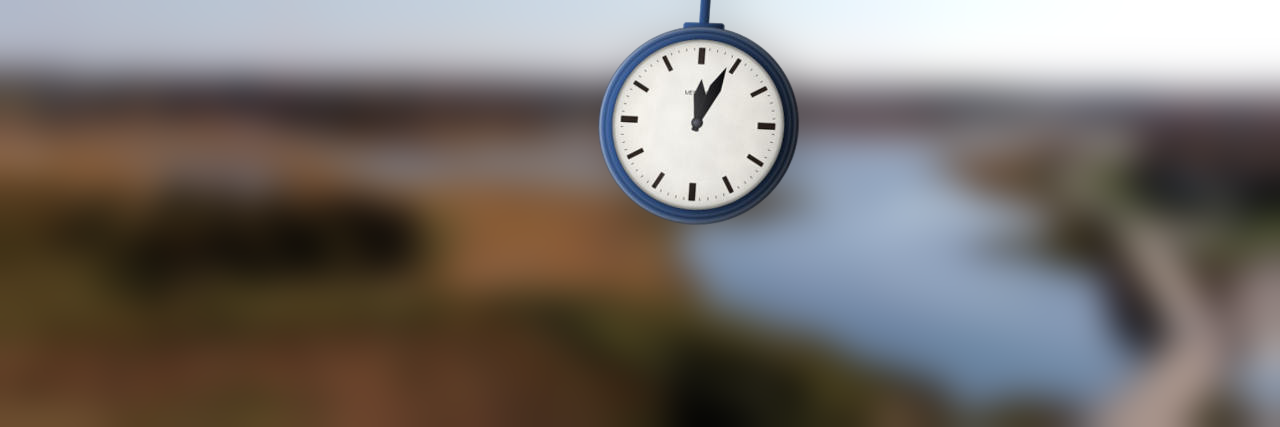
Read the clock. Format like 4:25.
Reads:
12:04
